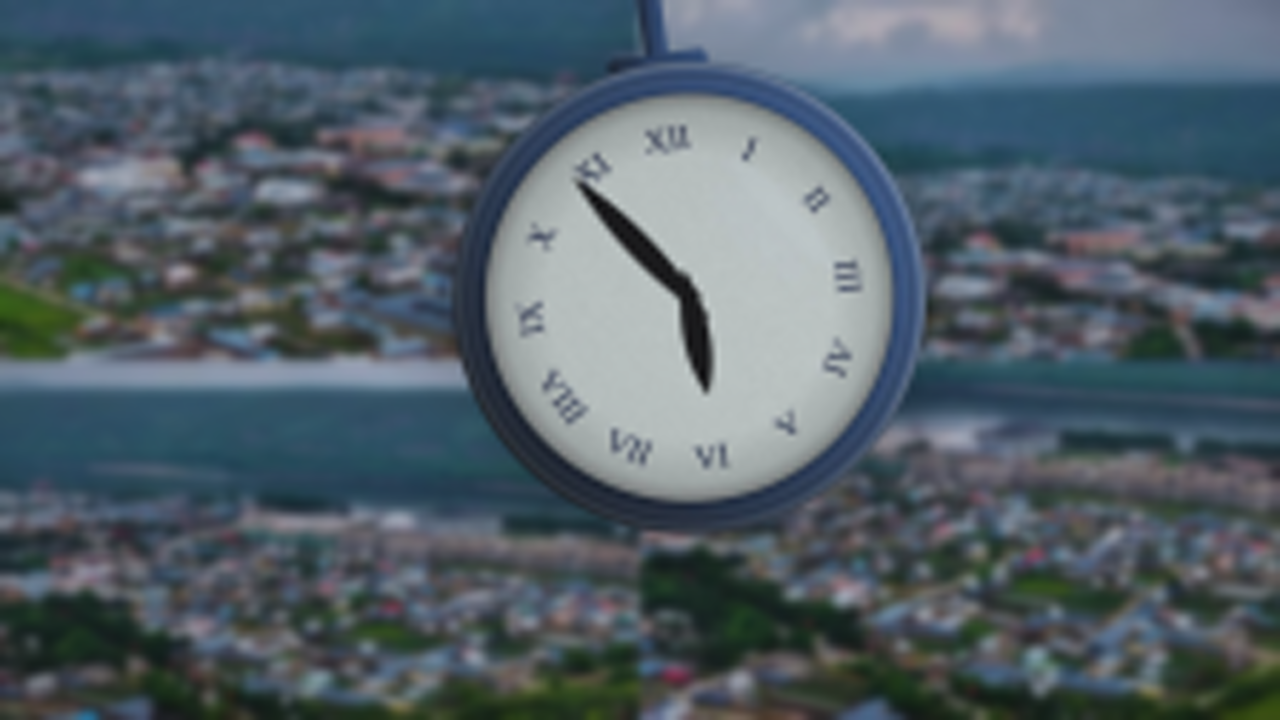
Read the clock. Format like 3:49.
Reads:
5:54
